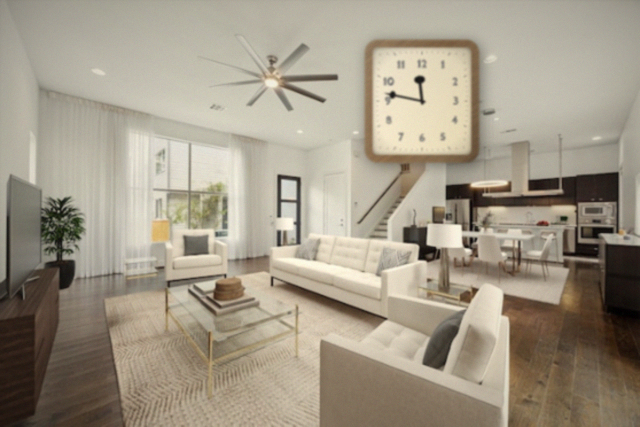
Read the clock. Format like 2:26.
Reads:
11:47
